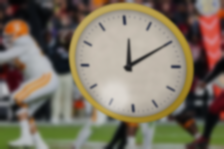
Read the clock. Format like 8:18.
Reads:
12:10
